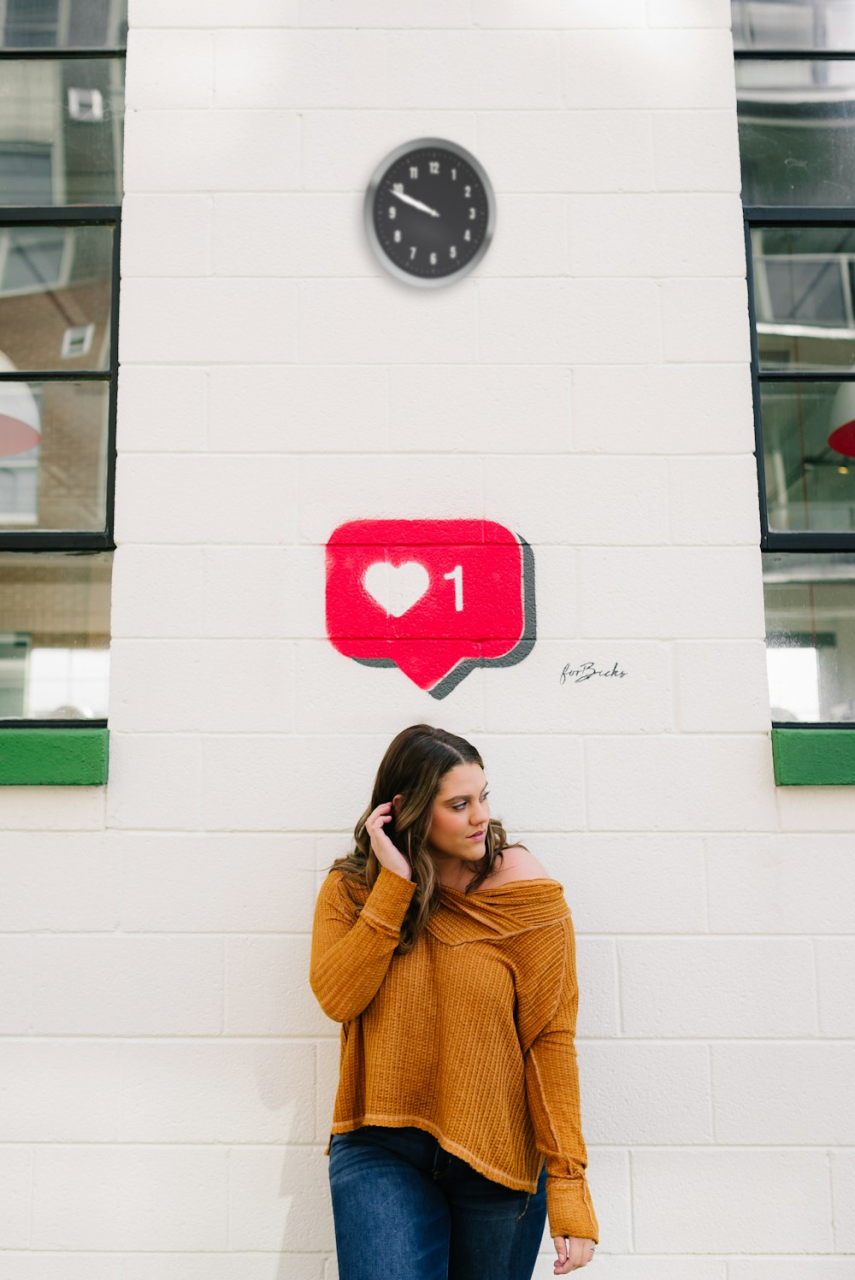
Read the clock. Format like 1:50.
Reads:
9:49
